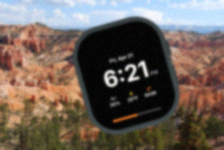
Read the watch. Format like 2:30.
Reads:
6:21
